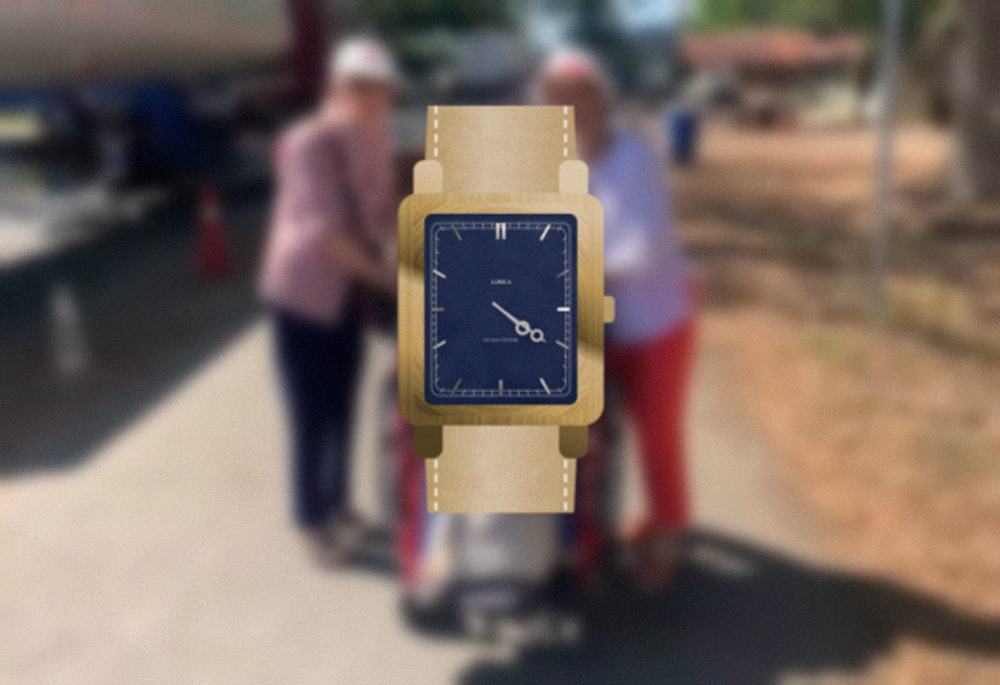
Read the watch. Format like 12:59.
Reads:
4:21
